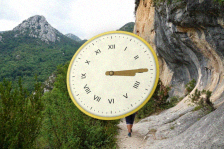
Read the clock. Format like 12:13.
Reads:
3:15
